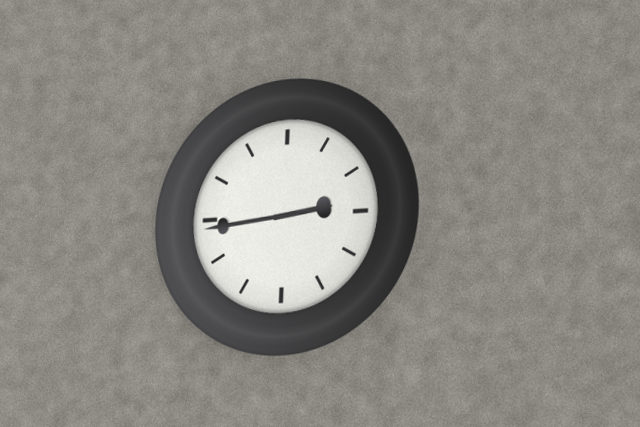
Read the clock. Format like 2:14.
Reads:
2:44
